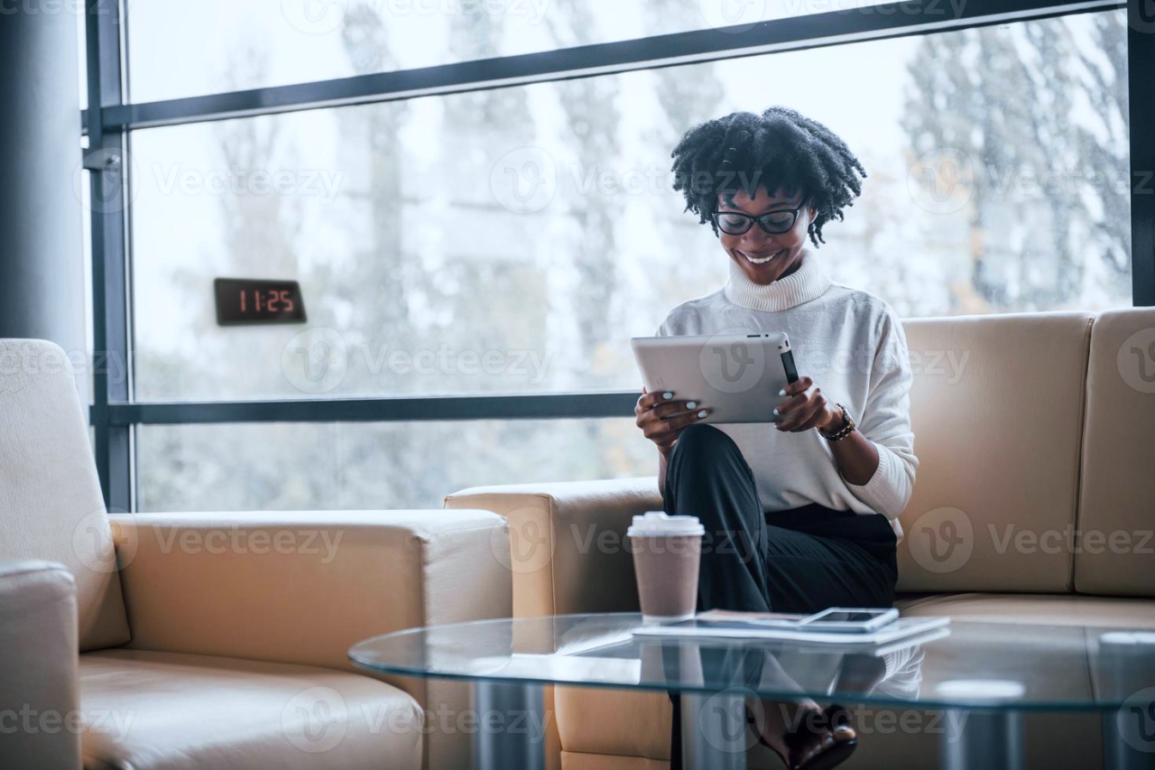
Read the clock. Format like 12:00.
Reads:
11:25
